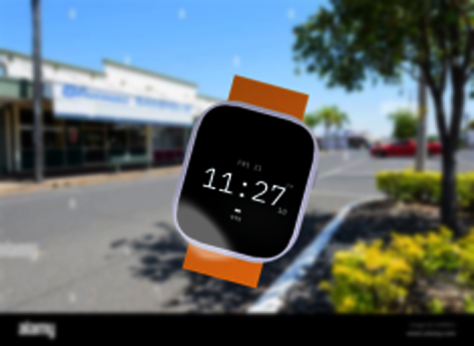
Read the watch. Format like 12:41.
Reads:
11:27
